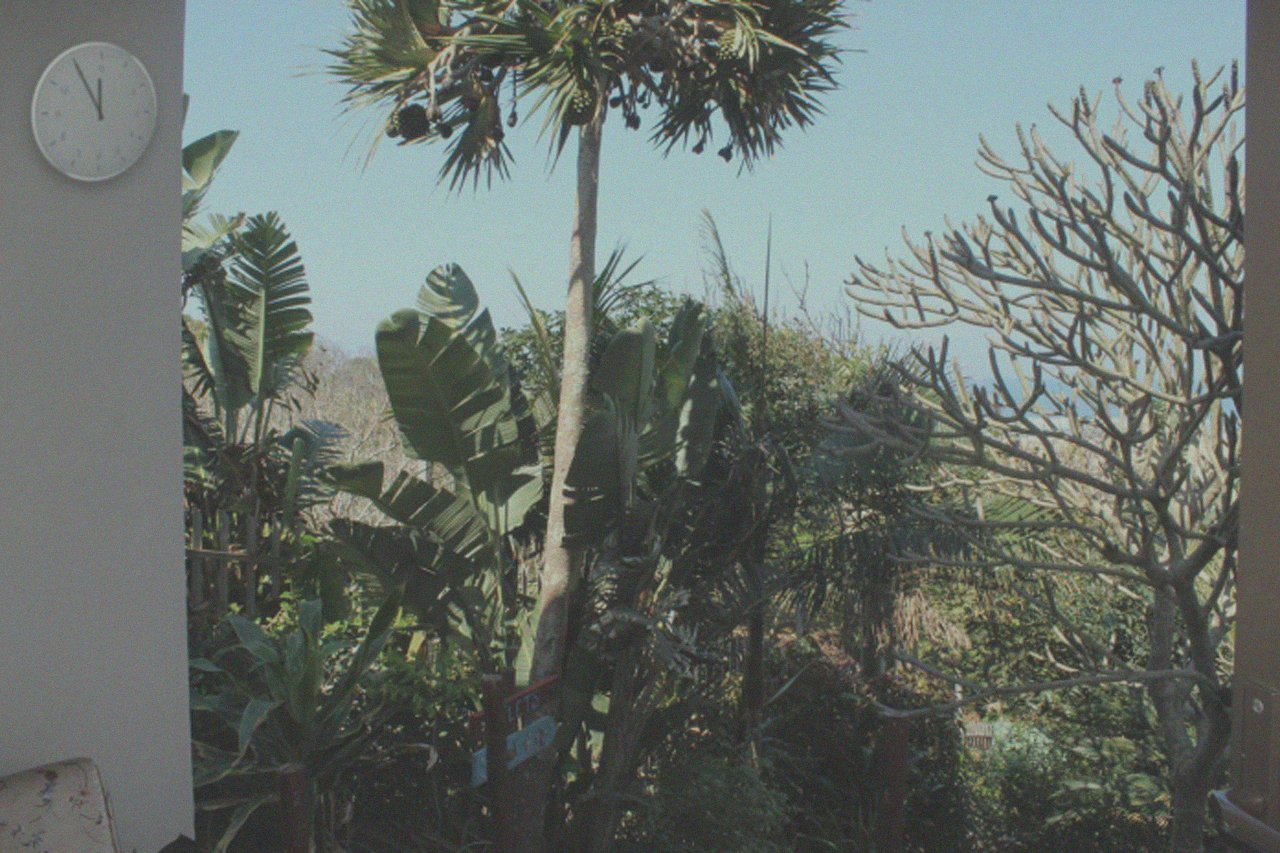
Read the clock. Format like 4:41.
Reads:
11:55
